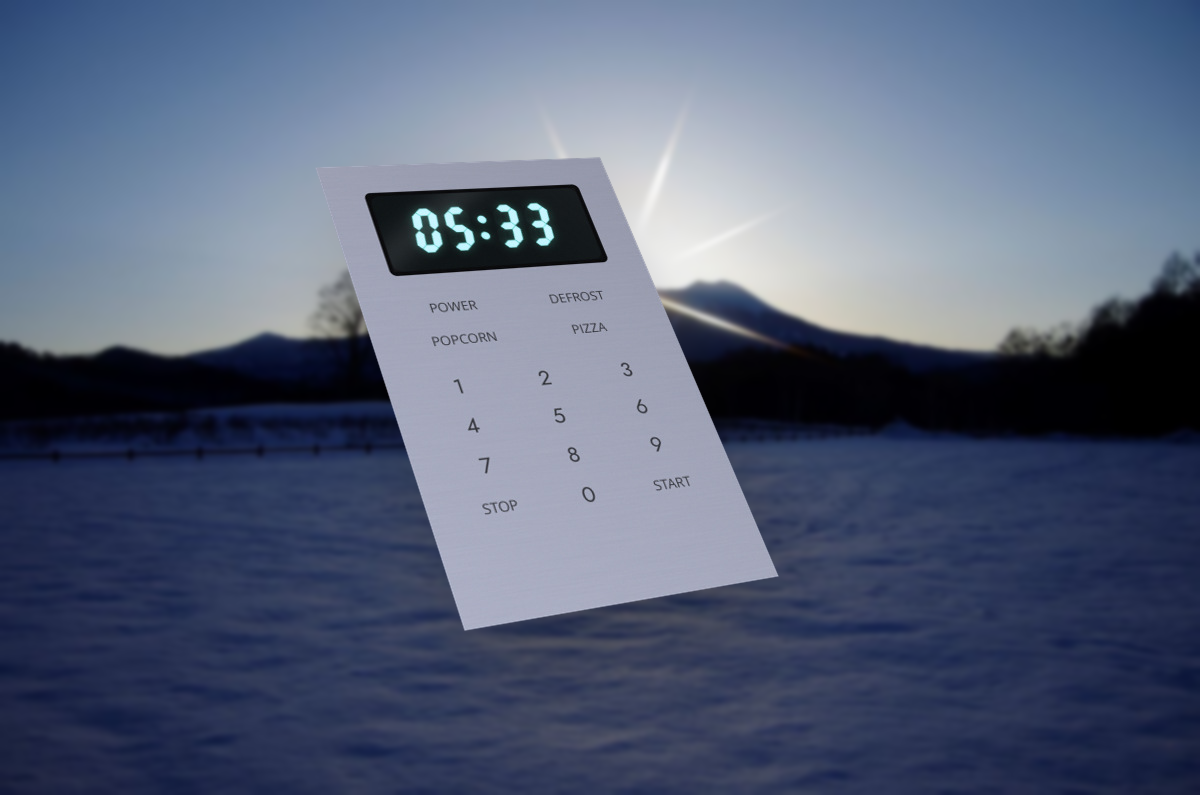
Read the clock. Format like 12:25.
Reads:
5:33
